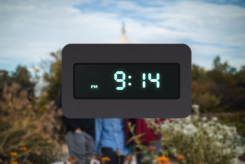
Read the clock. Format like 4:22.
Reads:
9:14
